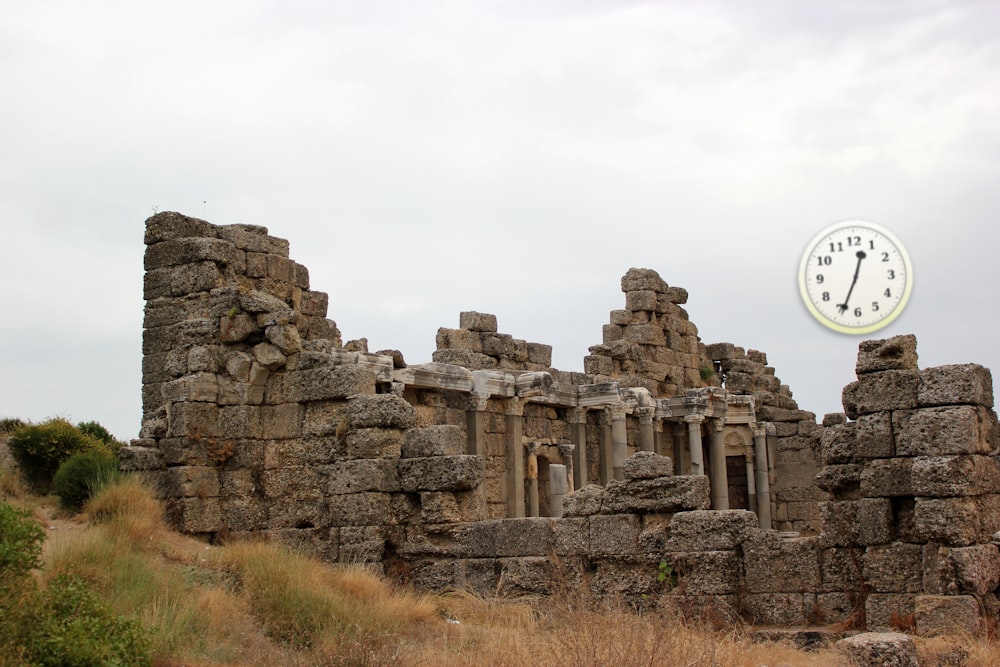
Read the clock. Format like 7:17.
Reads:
12:34
